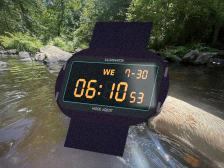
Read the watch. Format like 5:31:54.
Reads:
6:10:53
